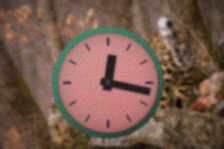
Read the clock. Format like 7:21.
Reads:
12:17
